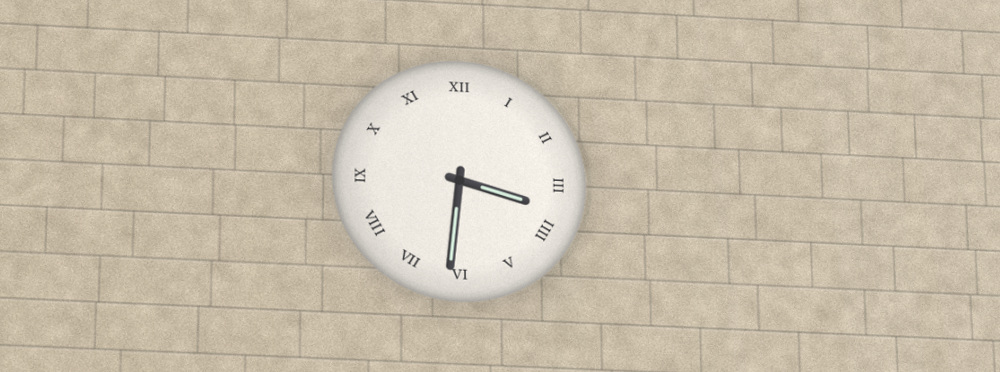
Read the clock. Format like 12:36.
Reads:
3:31
